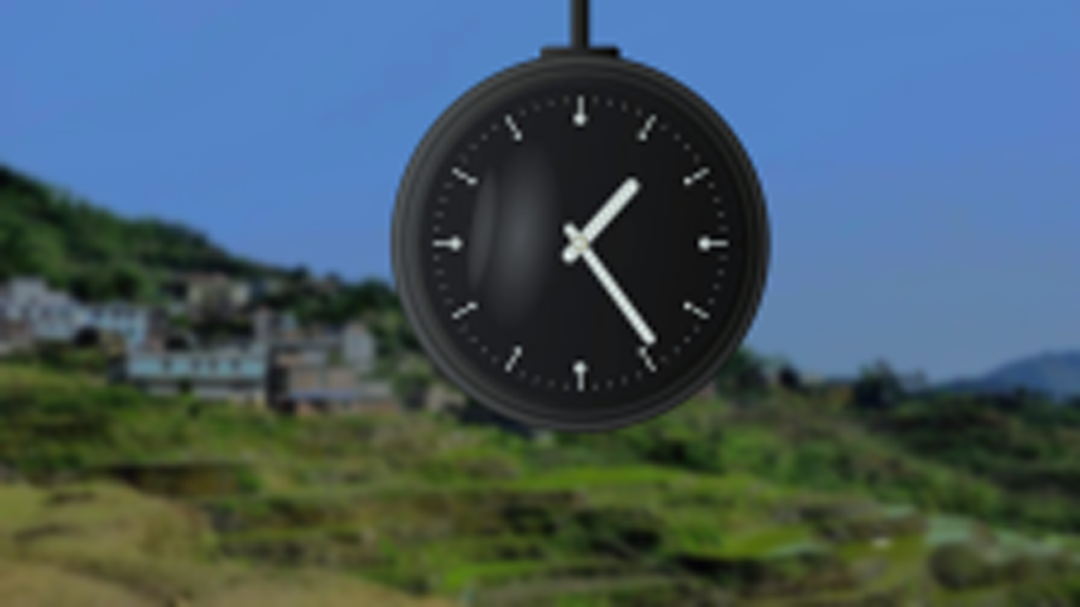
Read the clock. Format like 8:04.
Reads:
1:24
